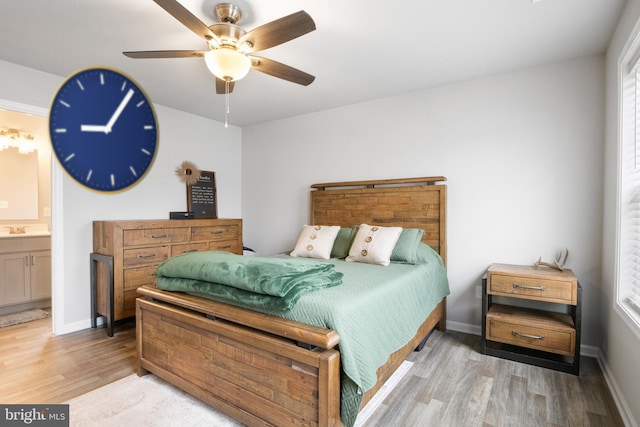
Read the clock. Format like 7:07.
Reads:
9:07
